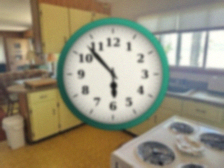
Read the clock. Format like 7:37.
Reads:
5:53
